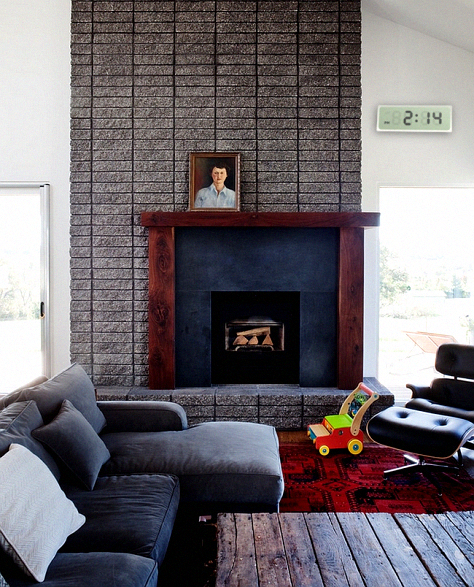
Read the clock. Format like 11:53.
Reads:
2:14
